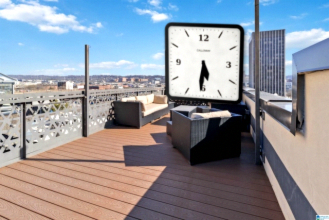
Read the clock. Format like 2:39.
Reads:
5:31
